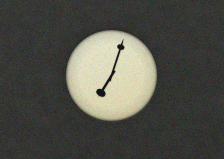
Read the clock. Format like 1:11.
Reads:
7:03
